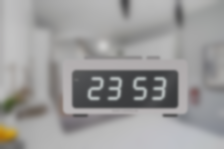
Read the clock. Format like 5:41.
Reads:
23:53
